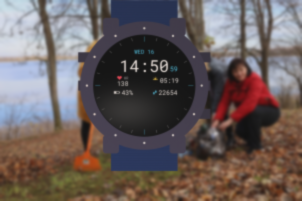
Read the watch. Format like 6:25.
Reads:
14:50
